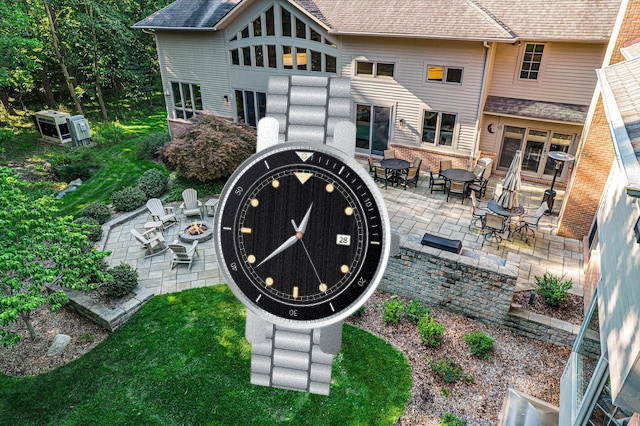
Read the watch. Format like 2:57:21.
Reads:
12:38:25
